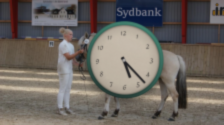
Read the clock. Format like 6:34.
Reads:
5:23
